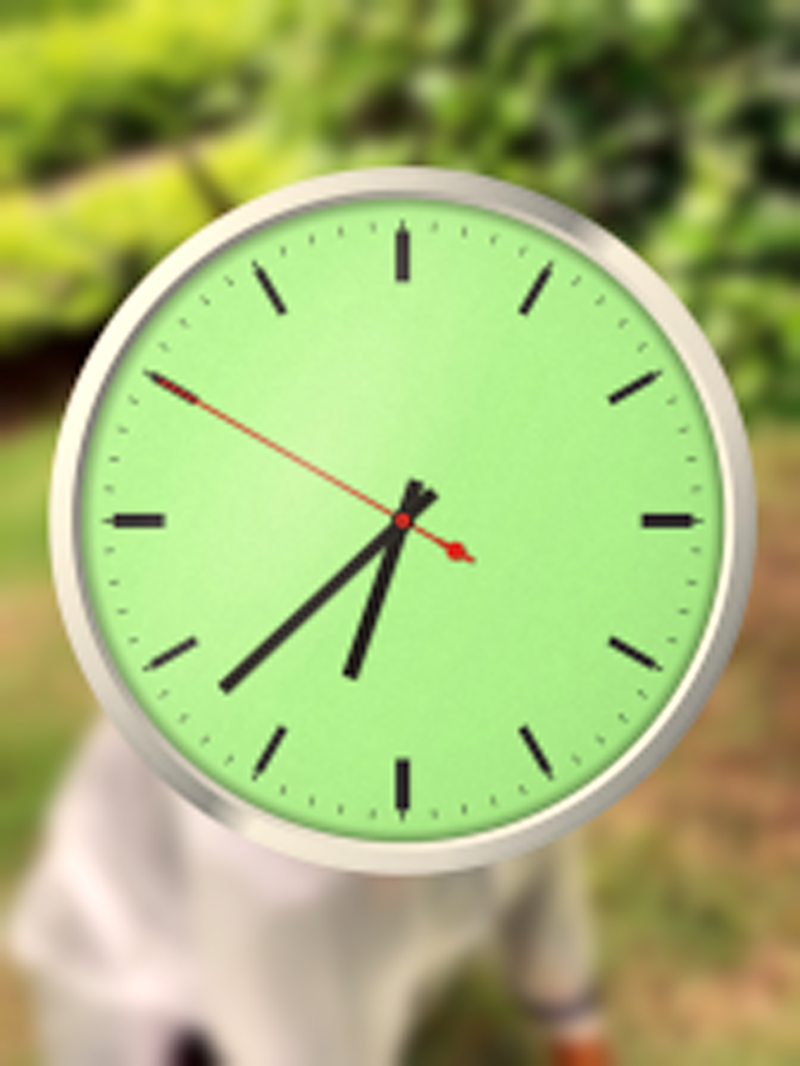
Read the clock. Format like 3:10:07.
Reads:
6:37:50
